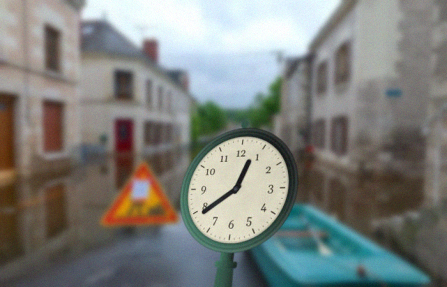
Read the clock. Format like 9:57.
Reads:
12:39
